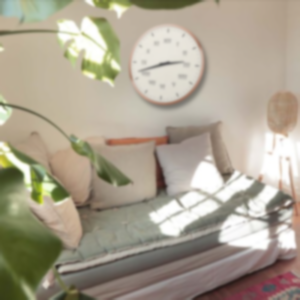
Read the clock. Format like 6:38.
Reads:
2:42
